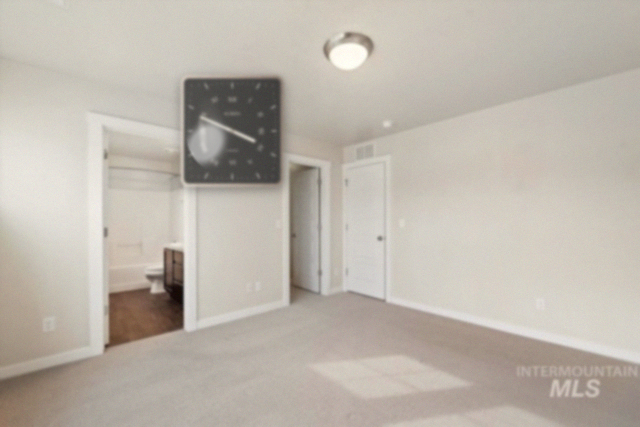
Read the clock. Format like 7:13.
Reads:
3:49
